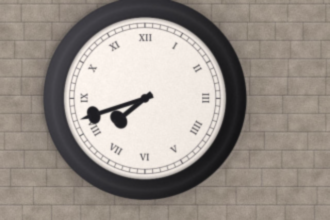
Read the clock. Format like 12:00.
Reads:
7:42
